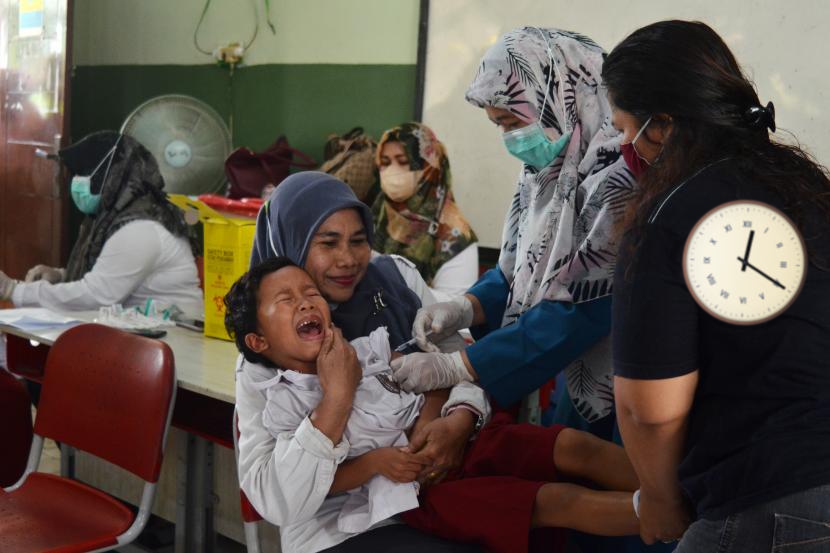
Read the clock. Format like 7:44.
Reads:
12:20
